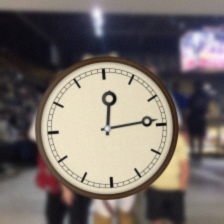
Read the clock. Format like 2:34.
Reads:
12:14
